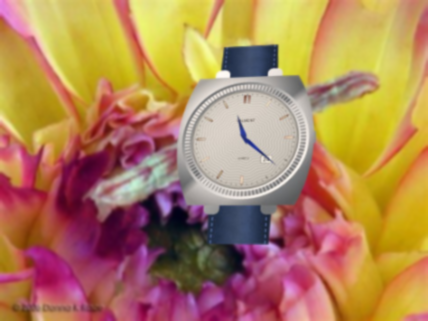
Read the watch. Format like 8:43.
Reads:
11:22
